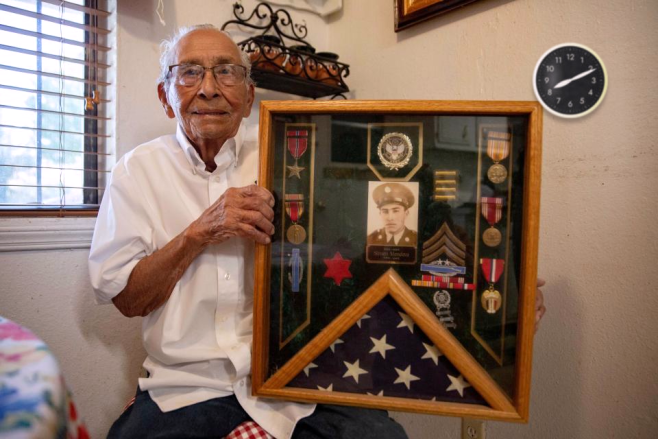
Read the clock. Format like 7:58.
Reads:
8:11
